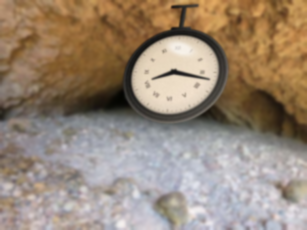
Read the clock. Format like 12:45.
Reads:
8:17
